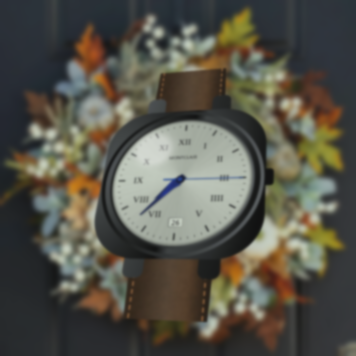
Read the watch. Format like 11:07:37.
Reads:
7:37:15
